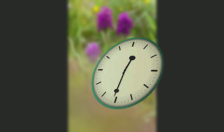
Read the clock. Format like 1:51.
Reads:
12:31
